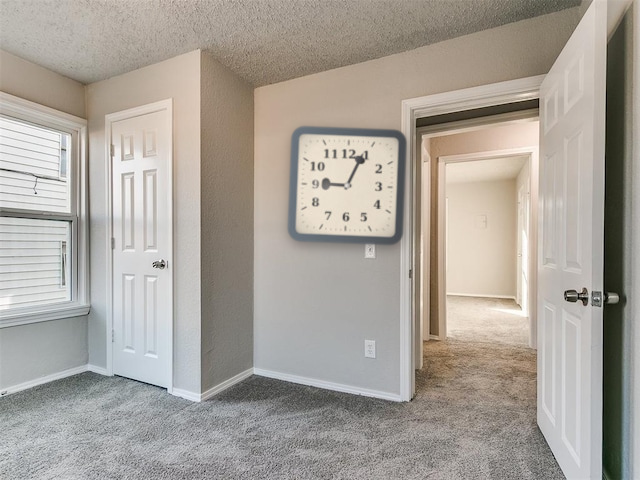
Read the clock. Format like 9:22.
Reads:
9:04
